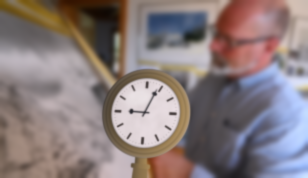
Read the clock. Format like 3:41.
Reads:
9:04
